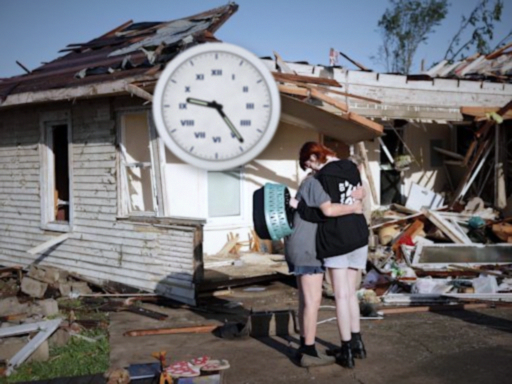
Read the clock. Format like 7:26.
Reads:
9:24
